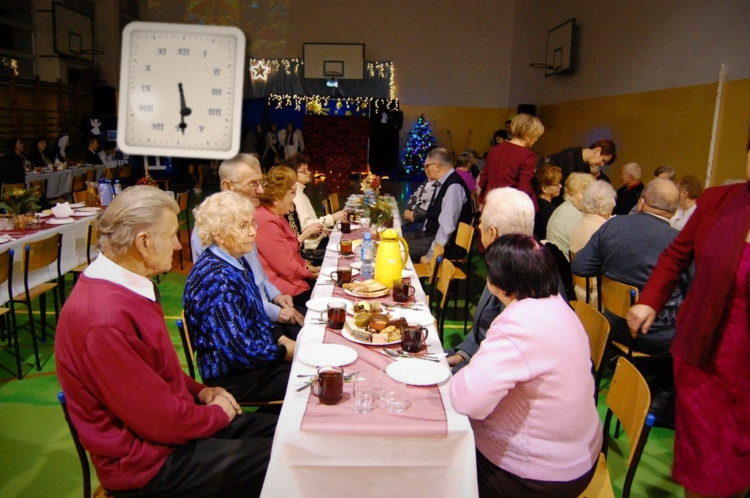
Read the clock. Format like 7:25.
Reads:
5:29
